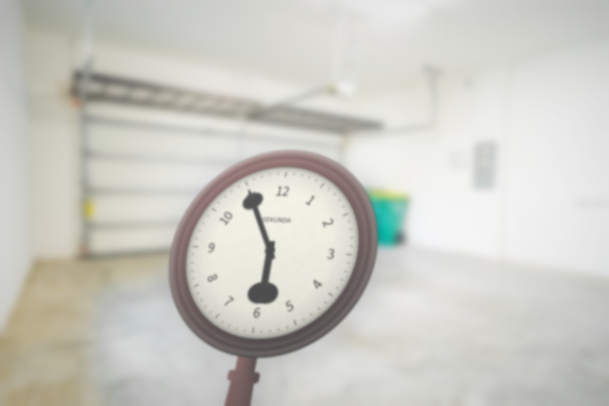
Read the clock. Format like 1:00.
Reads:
5:55
